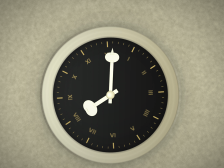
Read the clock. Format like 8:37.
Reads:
8:01
